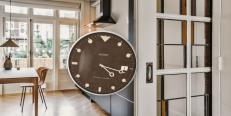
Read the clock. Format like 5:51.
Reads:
4:17
